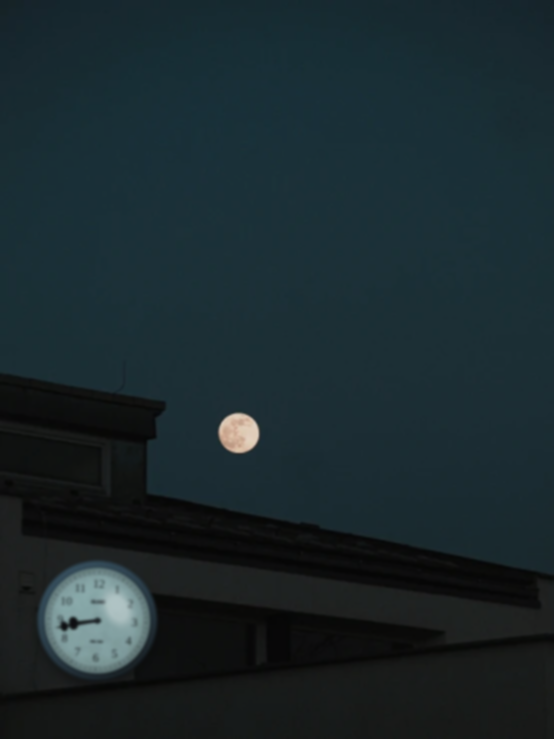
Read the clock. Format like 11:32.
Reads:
8:43
